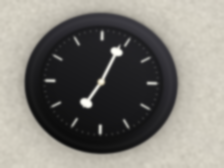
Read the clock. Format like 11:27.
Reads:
7:04
